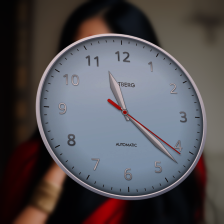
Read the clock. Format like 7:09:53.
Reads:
11:22:21
